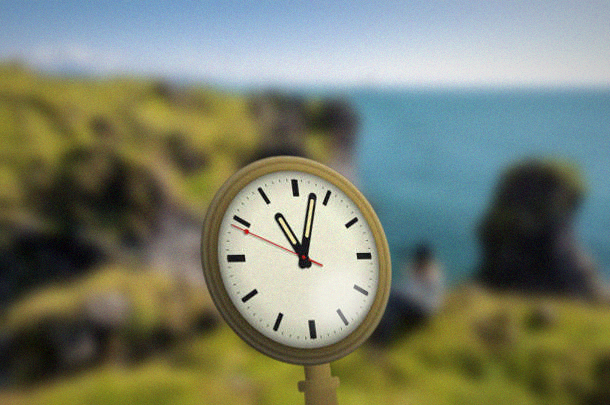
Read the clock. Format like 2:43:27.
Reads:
11:02:49
